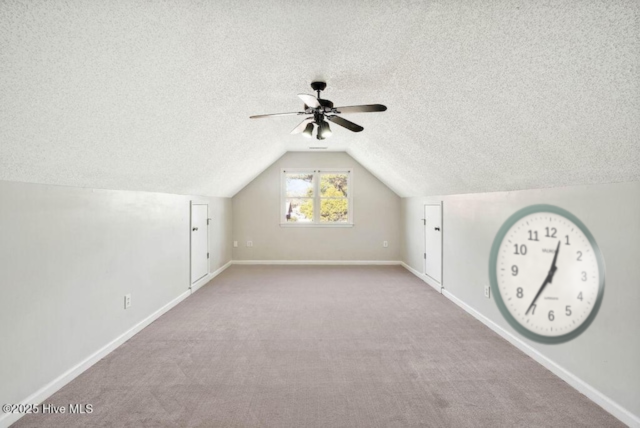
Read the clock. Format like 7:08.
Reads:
12:36
